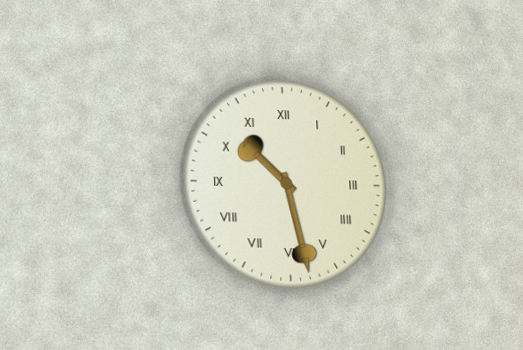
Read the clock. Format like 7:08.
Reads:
10:28
